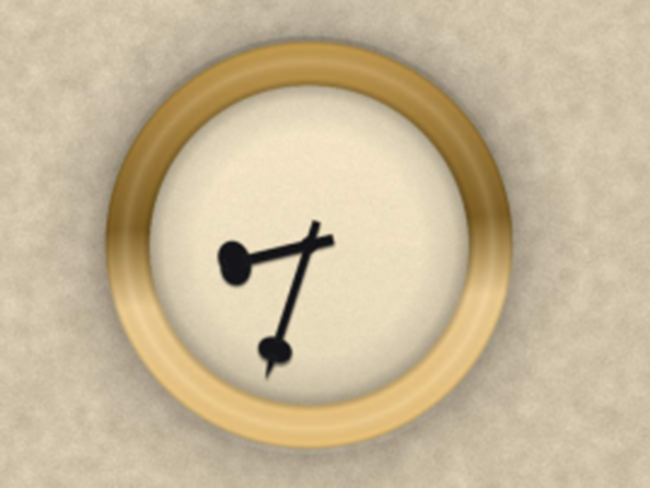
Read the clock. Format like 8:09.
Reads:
8:33
